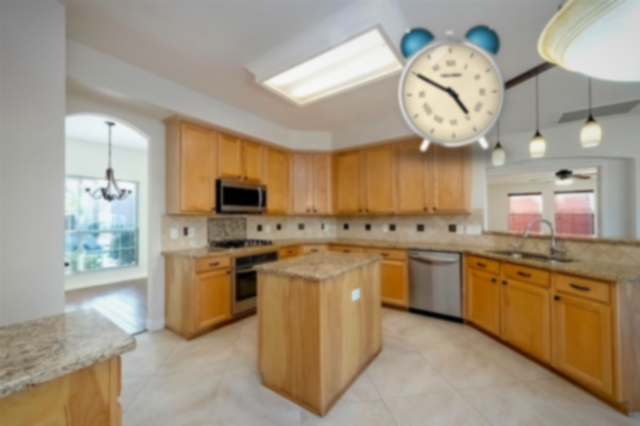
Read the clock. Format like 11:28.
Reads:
4:50
